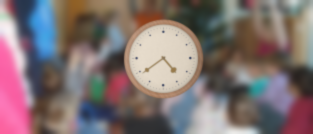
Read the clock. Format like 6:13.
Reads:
4:39
